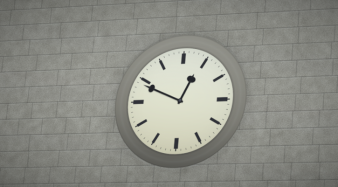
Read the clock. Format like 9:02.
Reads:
12:49
